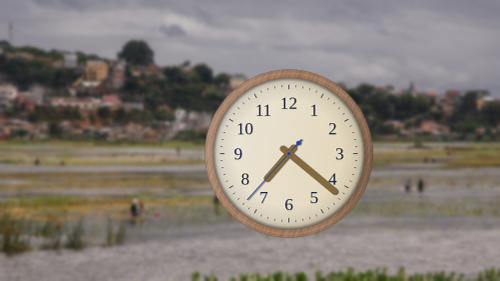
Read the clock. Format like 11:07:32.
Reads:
7:21:37
